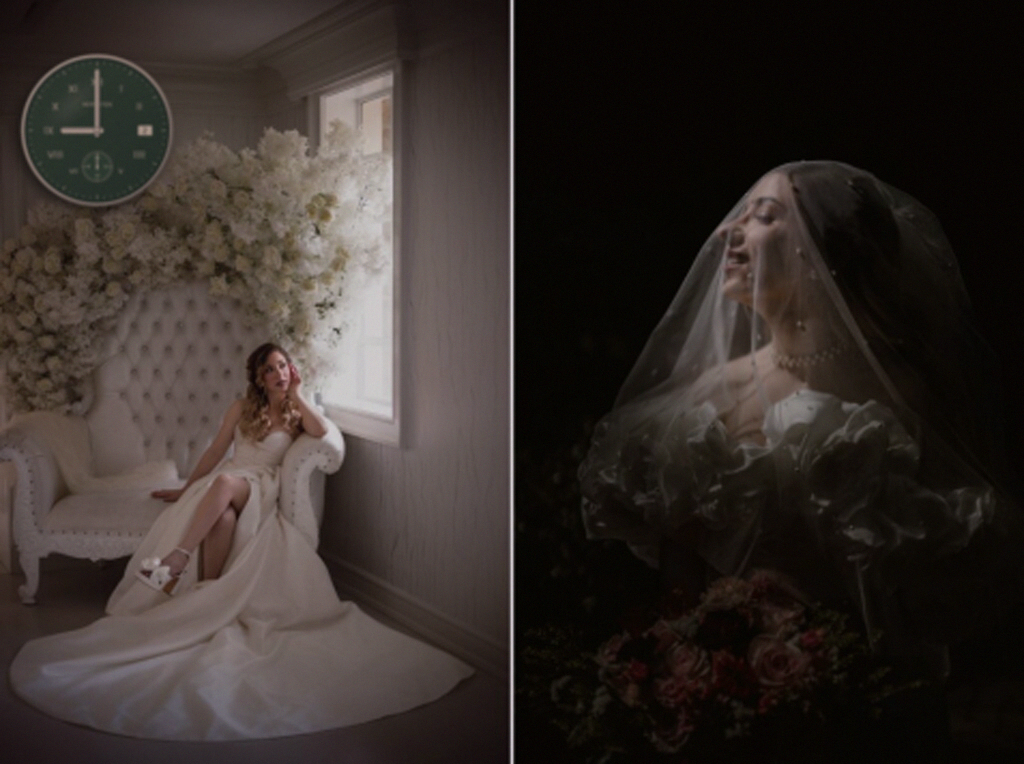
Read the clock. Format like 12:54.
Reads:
9:00
